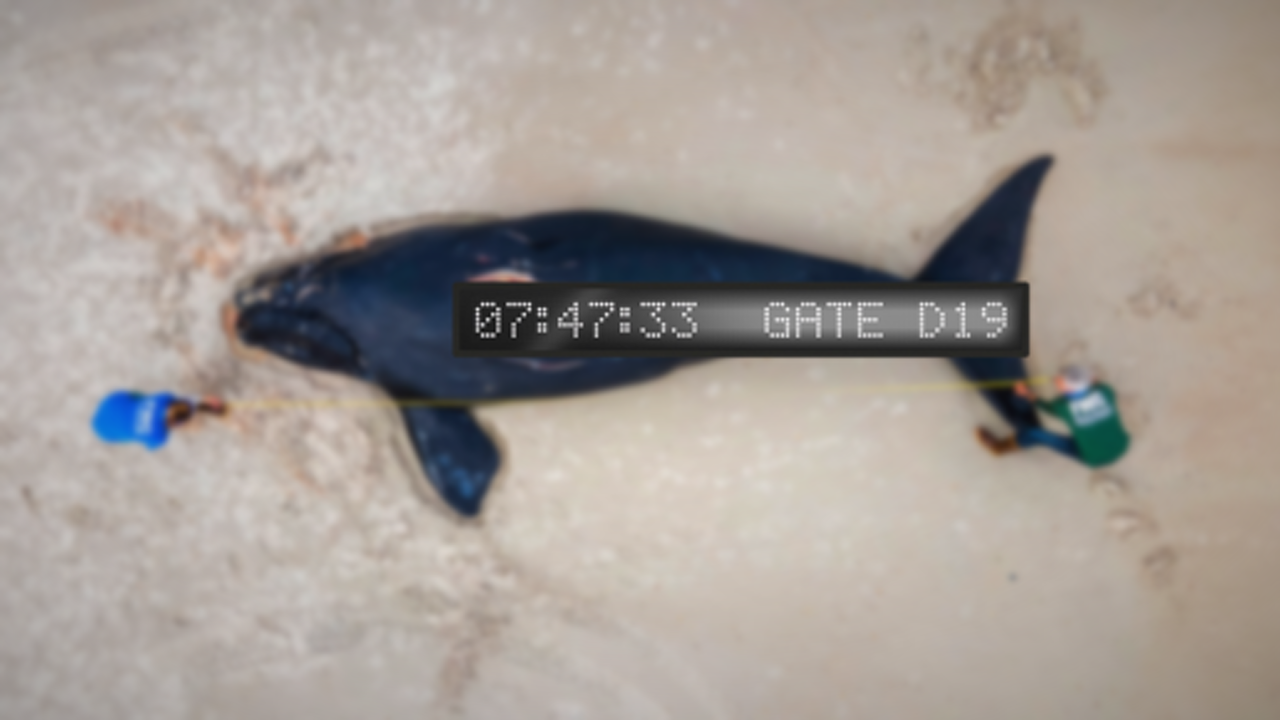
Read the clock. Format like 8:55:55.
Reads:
7:47:33
